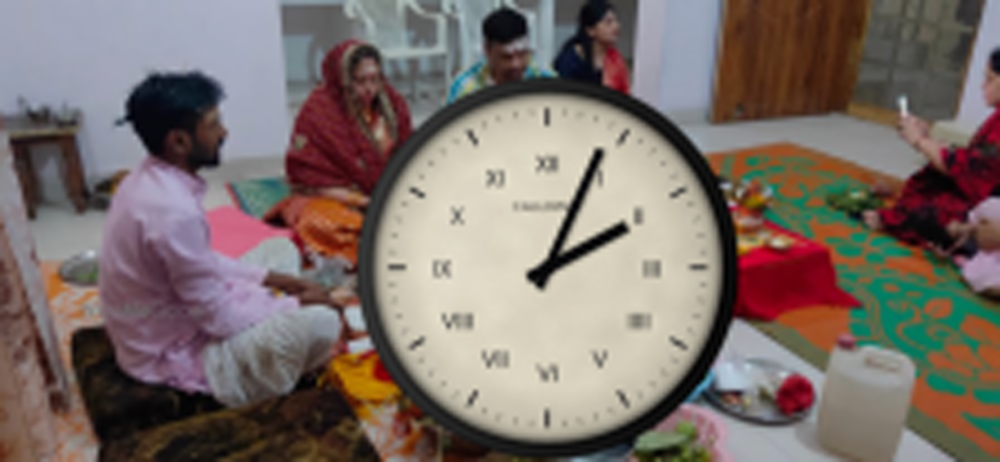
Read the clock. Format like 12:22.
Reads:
2:04
